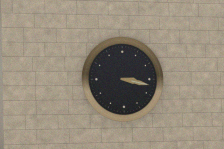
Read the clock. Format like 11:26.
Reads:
3:17
